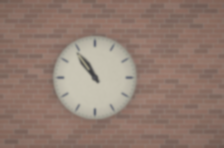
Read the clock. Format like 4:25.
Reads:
10:54
